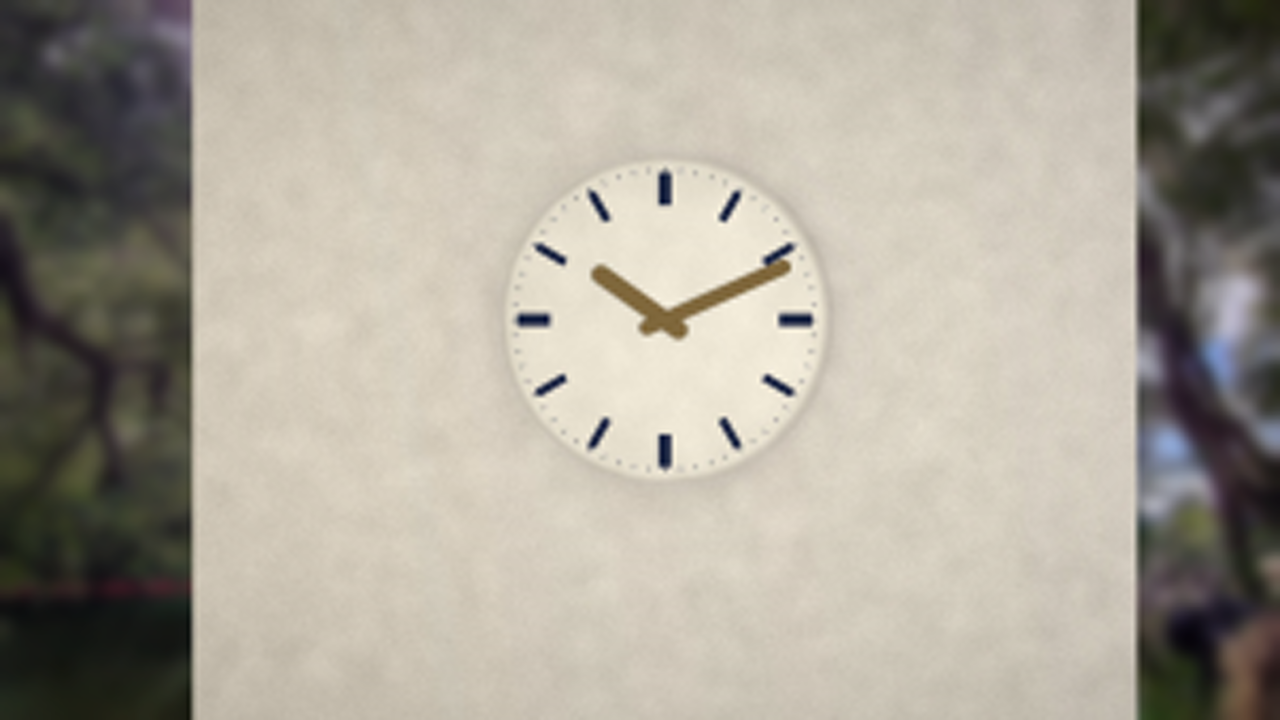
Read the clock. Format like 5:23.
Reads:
10:11
